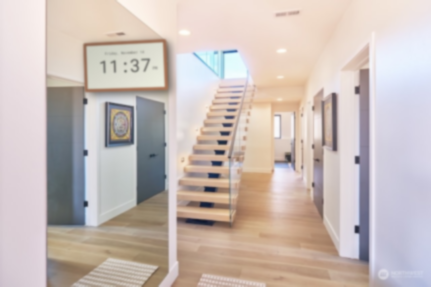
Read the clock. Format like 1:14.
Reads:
11:37
